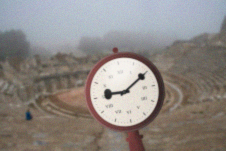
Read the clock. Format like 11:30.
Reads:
9:10
